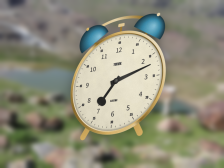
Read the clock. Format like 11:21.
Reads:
7:12
